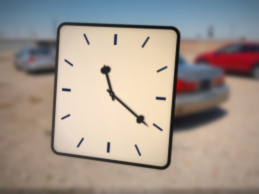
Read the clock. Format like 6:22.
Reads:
11:21
